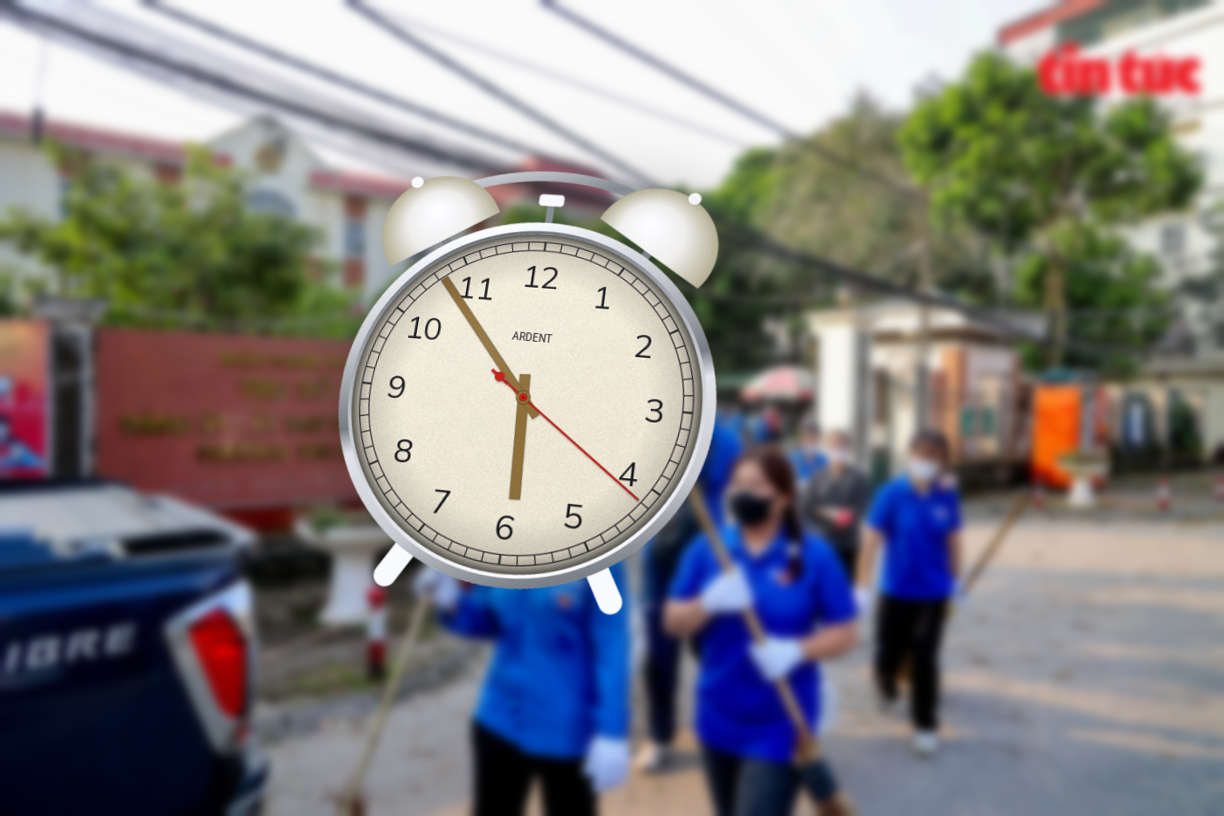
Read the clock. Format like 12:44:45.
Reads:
5:53:21
